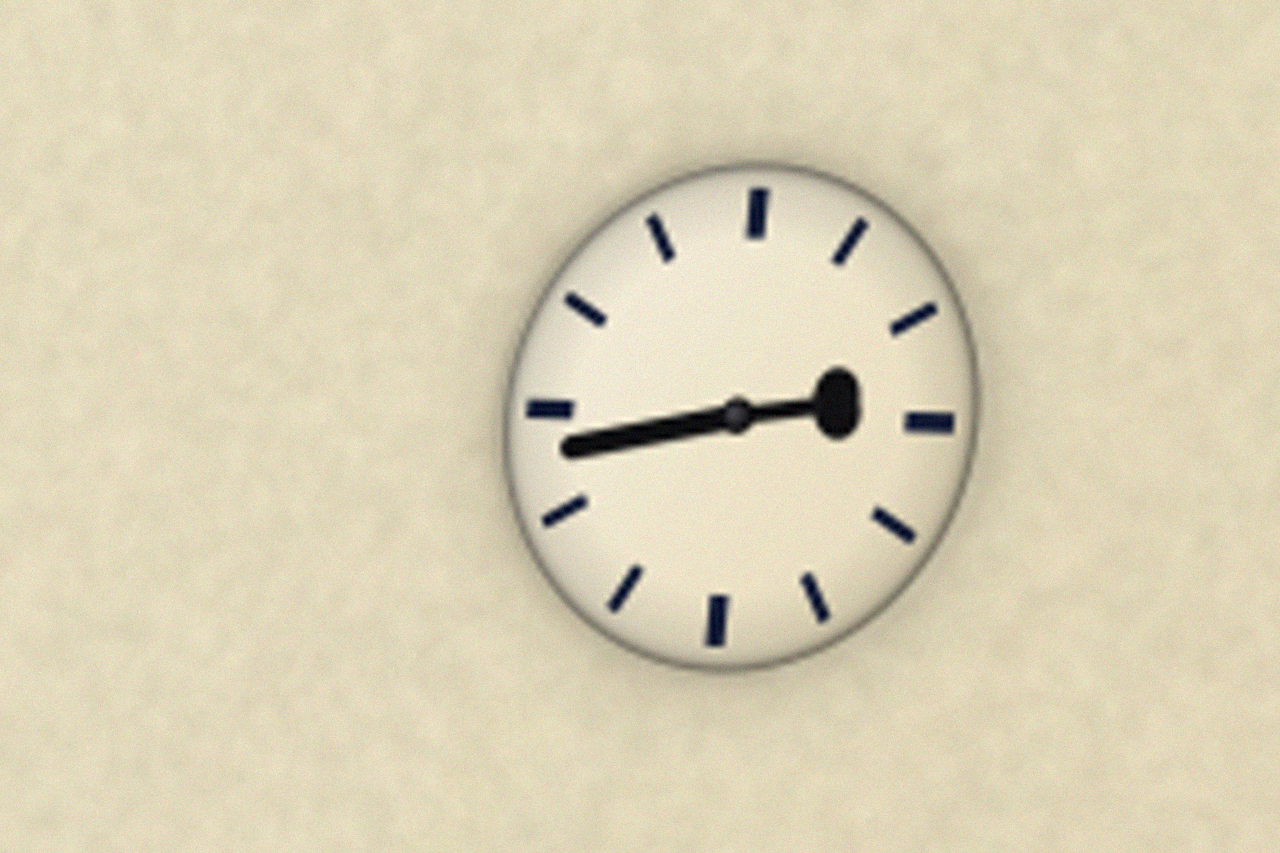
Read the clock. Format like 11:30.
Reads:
2:43
